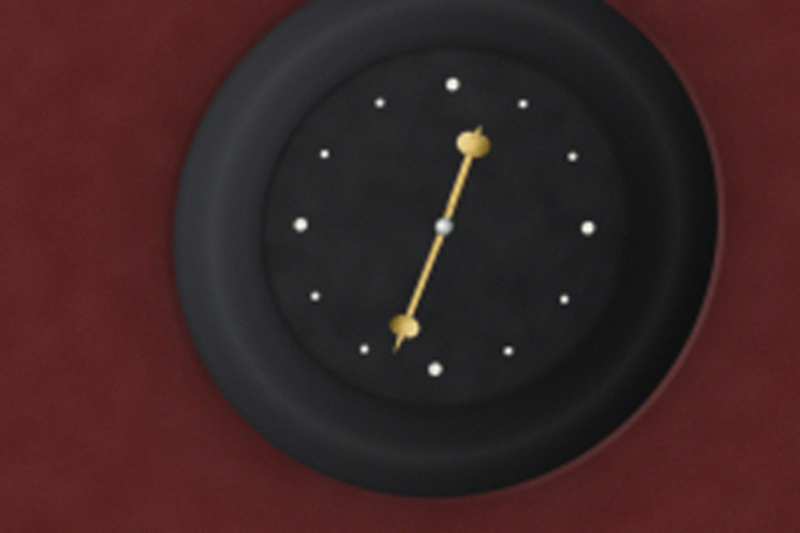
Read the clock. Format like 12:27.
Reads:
12:33
